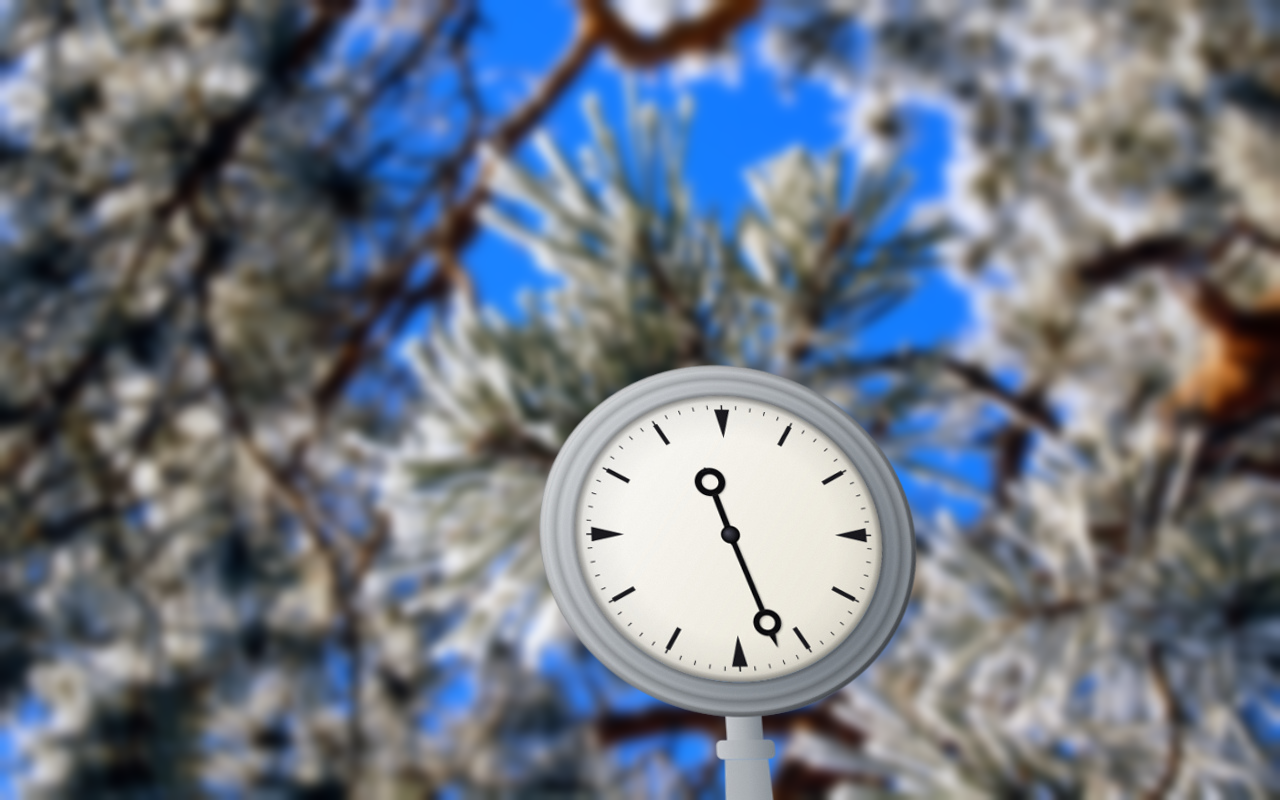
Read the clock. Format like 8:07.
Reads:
11:27
